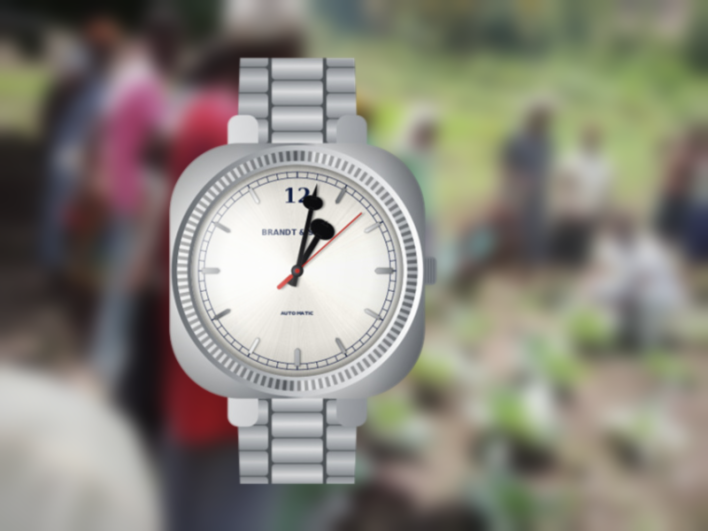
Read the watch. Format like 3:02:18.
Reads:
1:02:08
